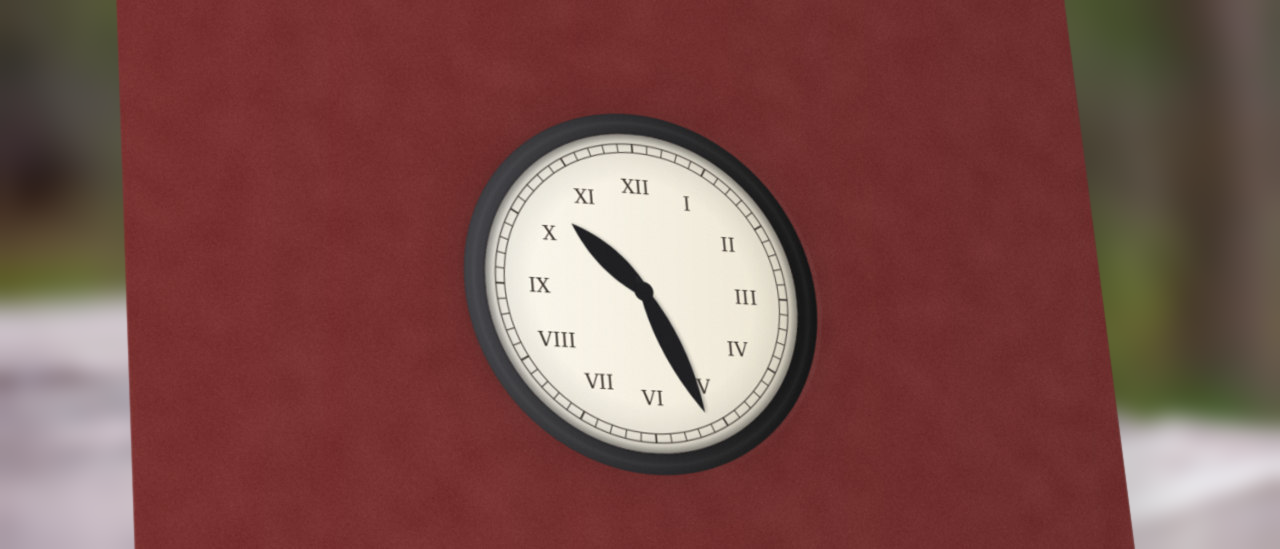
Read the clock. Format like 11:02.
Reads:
10:26
